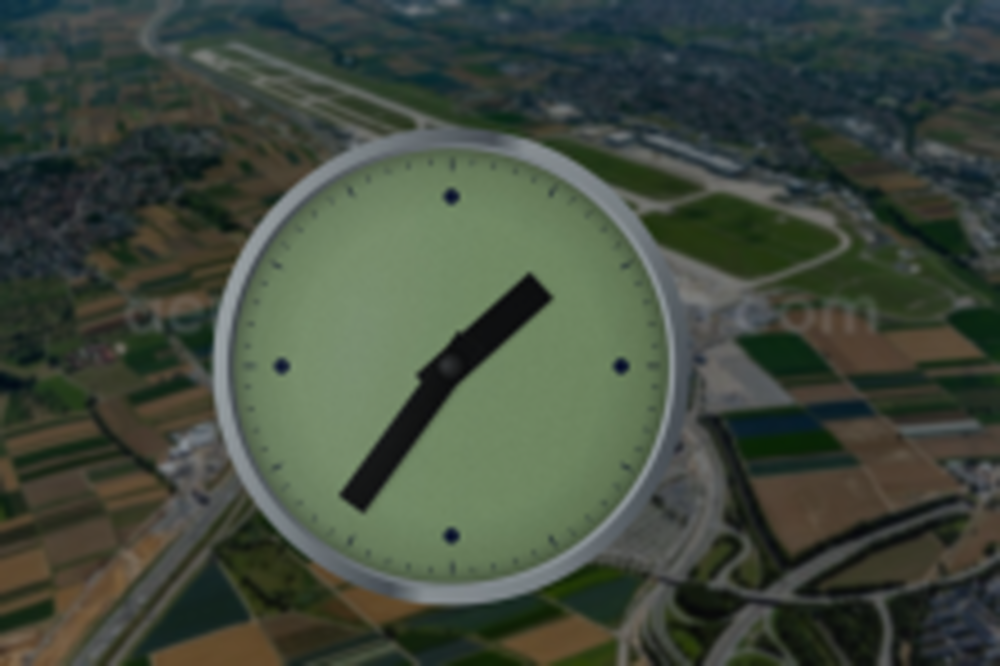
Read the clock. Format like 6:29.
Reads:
1:36
